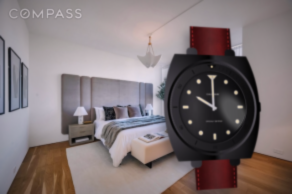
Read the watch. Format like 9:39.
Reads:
10:00
